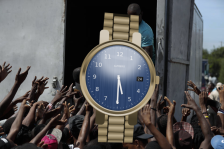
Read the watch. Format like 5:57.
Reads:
5:30
